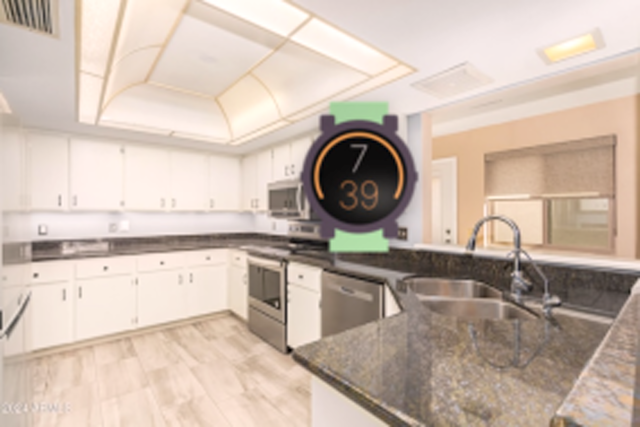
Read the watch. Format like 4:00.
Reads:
7:39
